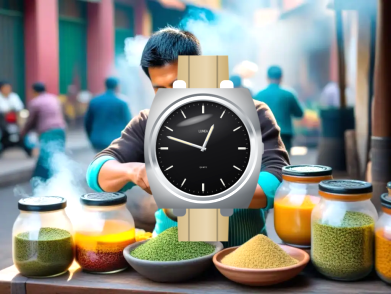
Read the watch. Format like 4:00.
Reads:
12:48
